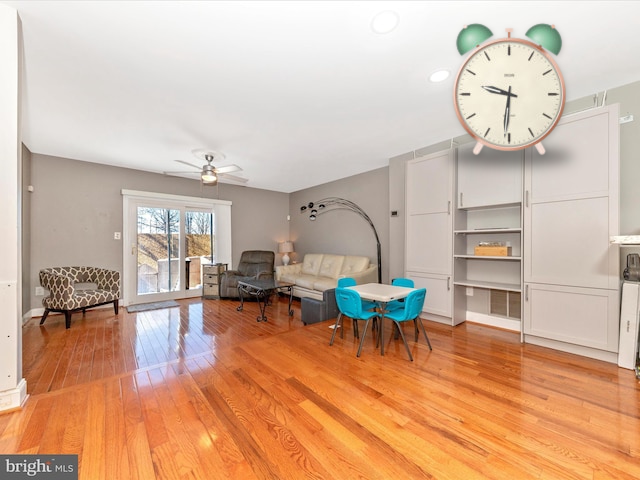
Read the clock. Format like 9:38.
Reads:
9:31
